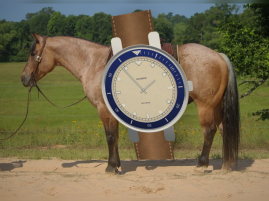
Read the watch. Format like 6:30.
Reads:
1:54
